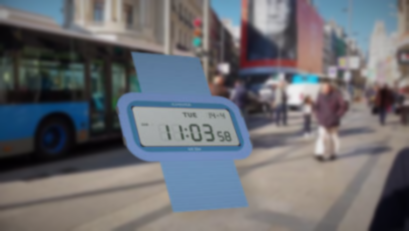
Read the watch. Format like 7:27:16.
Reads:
11:03:58
